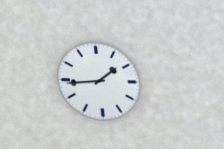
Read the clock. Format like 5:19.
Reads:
1:44
